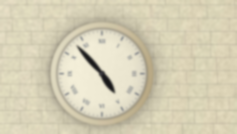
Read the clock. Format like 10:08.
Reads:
4:53
